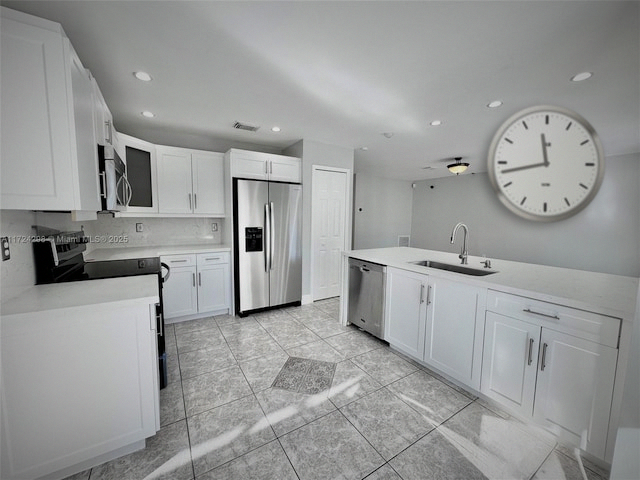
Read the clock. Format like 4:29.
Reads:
11:43
